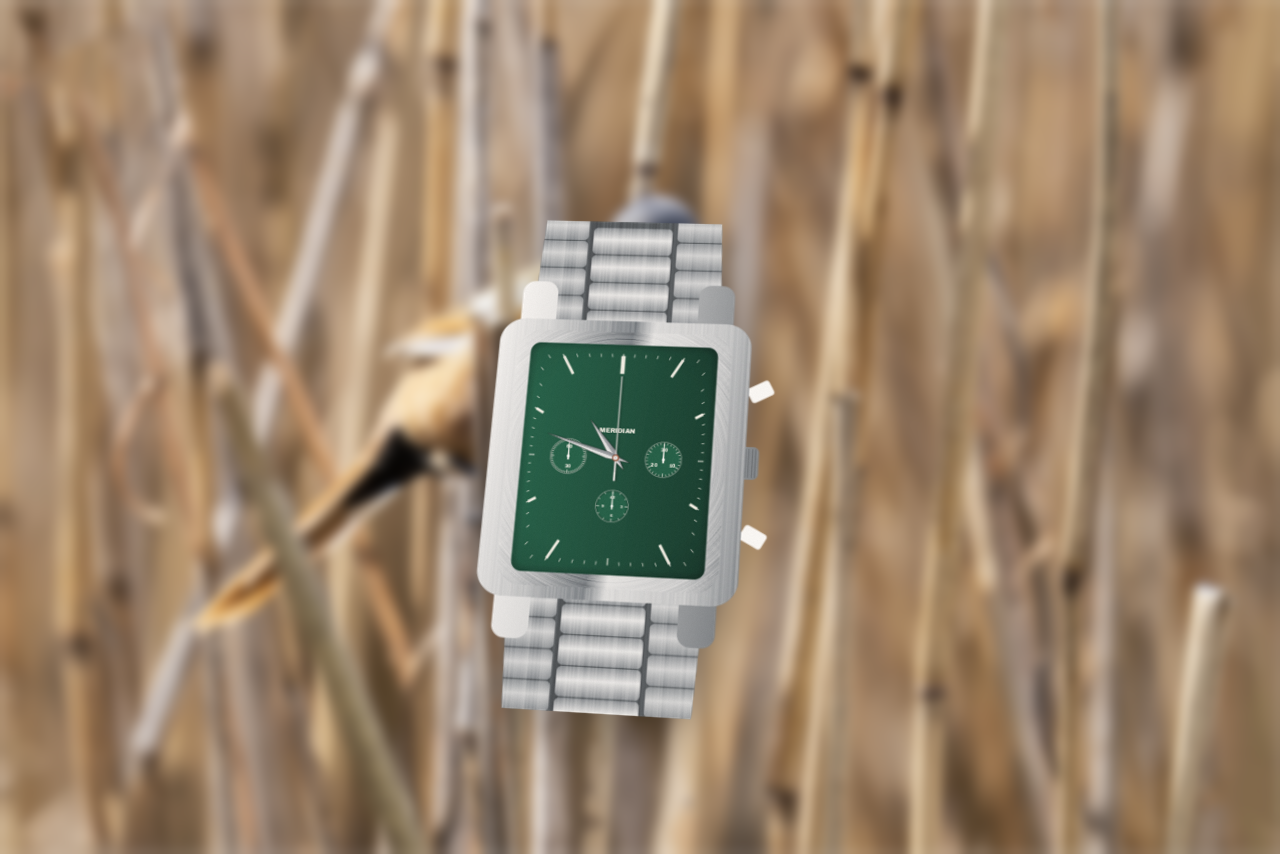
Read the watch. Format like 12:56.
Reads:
10:48
